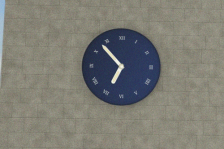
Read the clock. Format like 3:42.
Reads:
6:53
